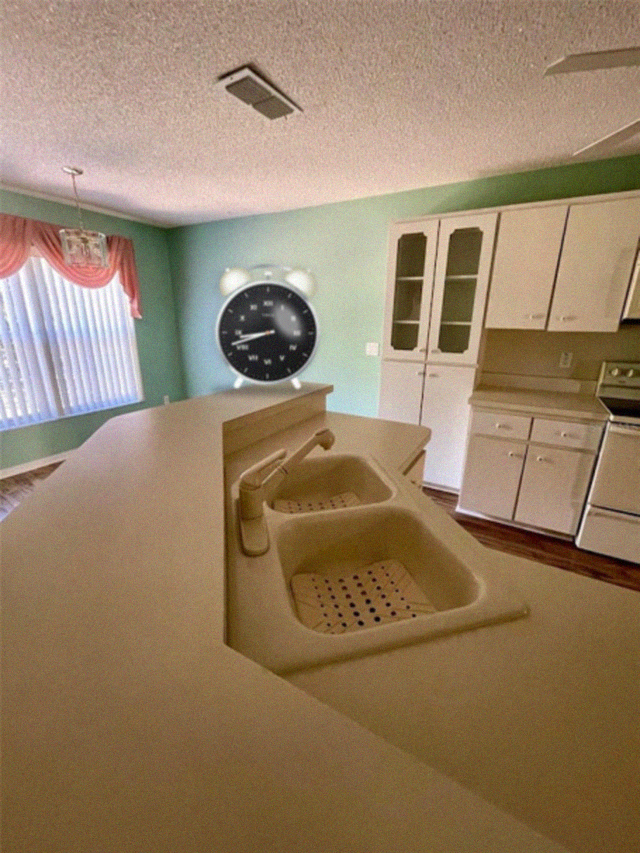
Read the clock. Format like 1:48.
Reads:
8:42
